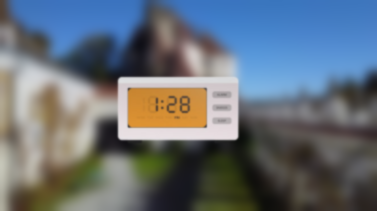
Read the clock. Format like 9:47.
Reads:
1:28
